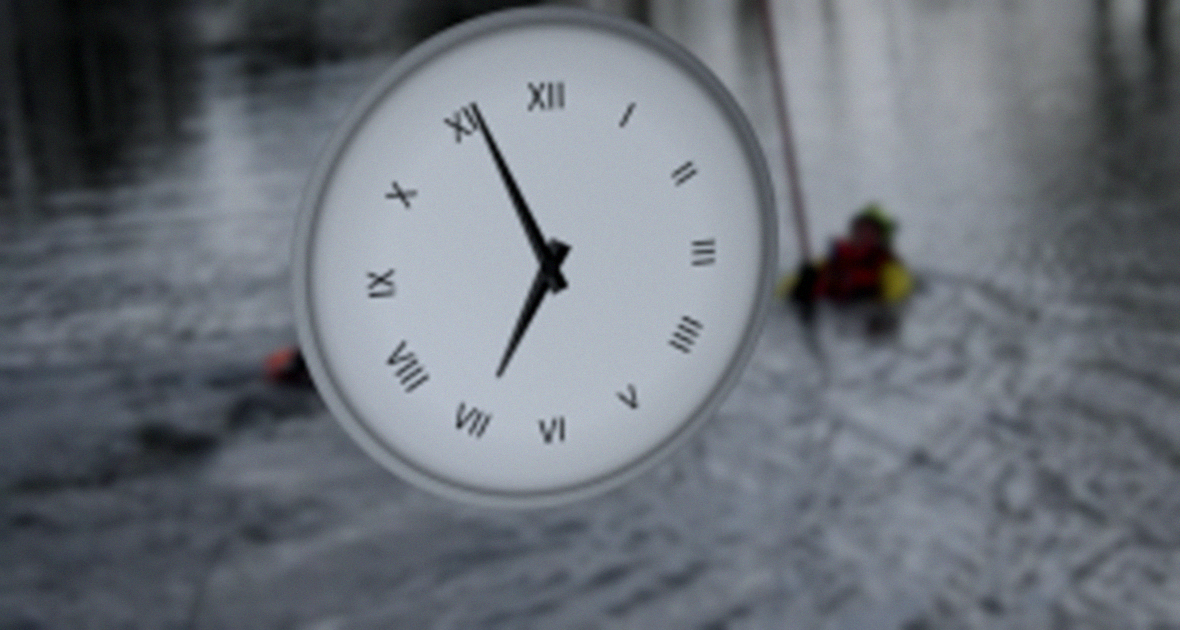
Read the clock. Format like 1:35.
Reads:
6:56
